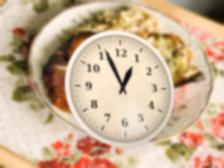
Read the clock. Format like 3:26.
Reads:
12:56
